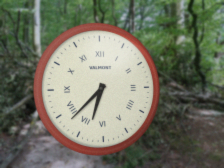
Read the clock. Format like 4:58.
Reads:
6:38
